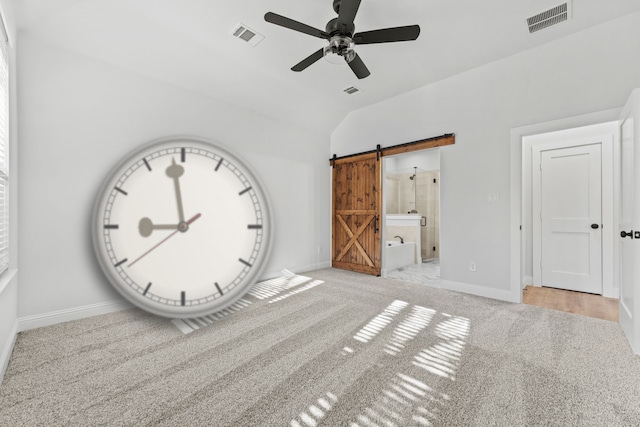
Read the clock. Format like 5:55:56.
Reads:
8:58:39
